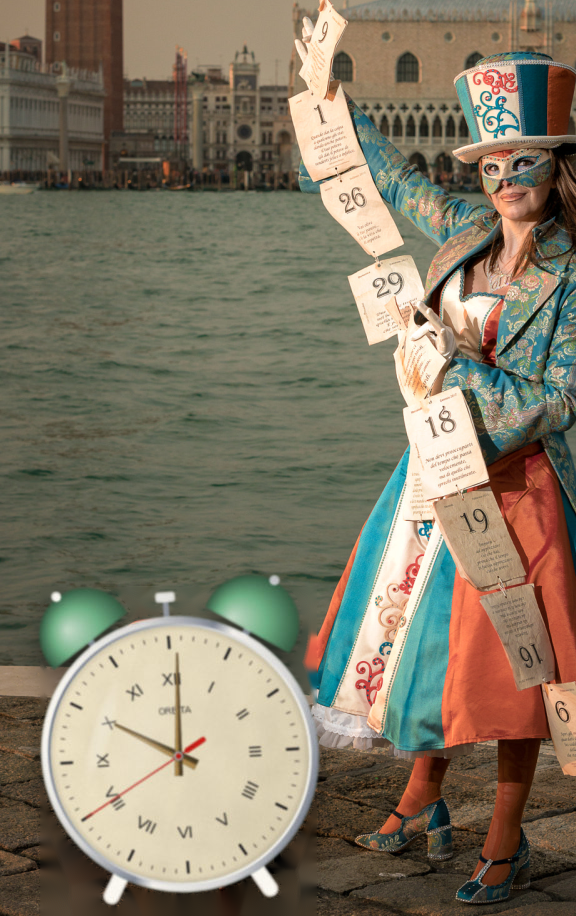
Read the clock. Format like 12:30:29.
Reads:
10:00:40
